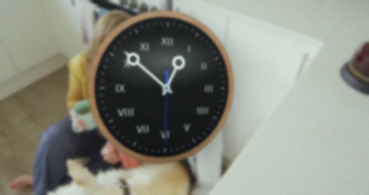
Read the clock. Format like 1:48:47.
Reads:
12:51:30
